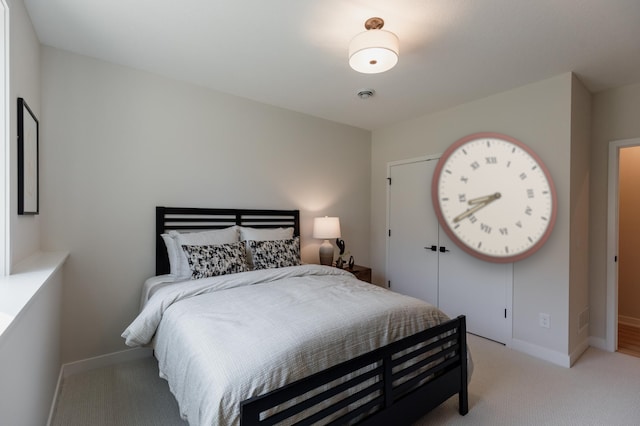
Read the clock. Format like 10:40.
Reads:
8:41
